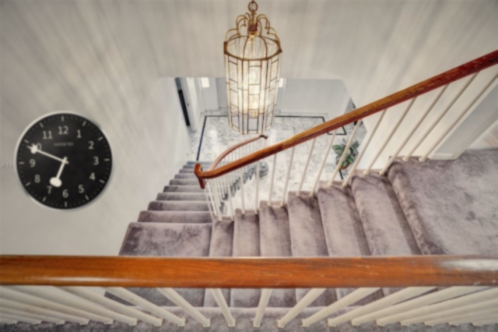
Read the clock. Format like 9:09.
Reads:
6:49
